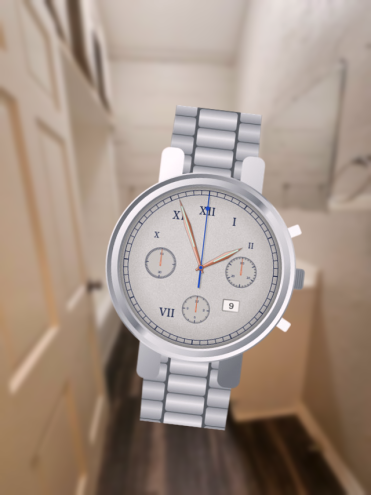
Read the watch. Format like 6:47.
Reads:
1:56
